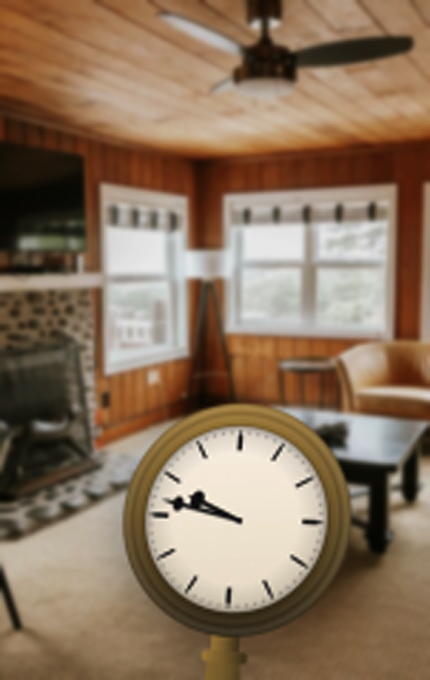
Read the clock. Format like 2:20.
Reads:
9:47
